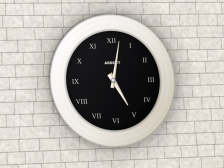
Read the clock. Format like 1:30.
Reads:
5:02
